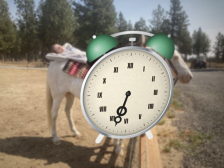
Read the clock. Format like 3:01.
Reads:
6:33
